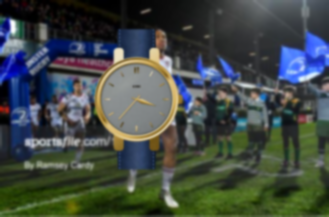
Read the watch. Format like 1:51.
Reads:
3:37
